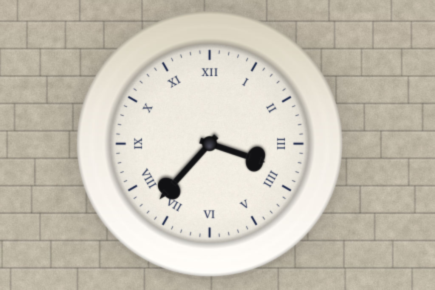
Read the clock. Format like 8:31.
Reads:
3:37
